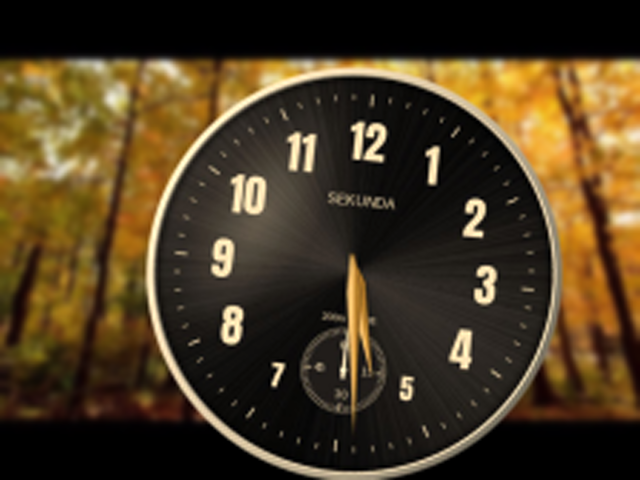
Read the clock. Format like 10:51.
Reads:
5:29
